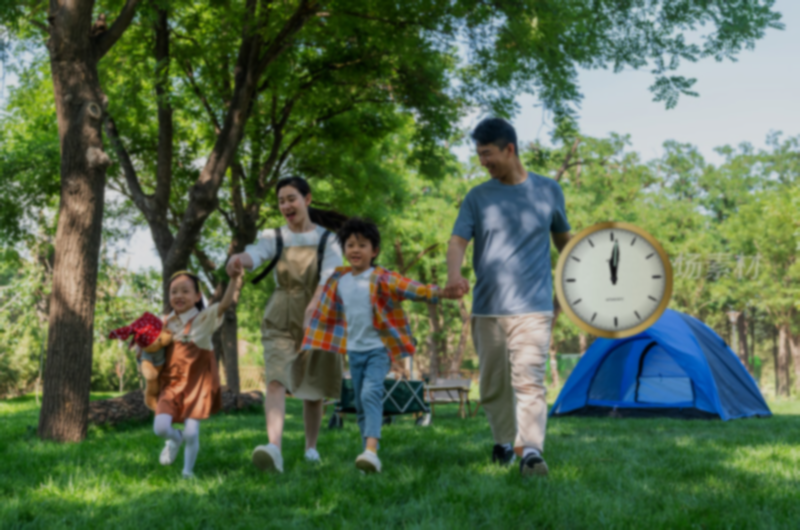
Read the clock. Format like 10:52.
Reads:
12:01
